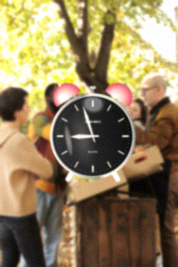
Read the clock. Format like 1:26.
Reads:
8:57
